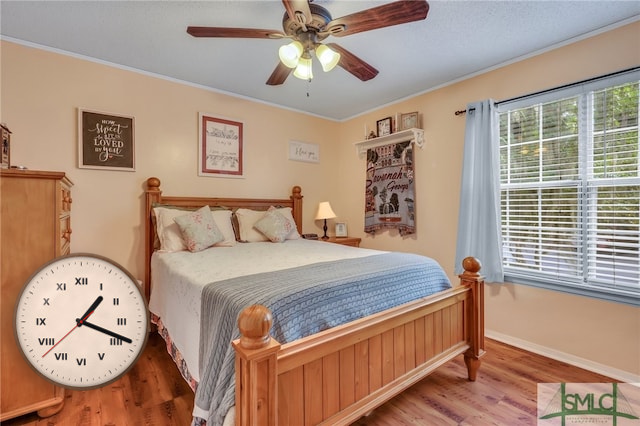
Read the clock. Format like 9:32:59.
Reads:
1:18:38
